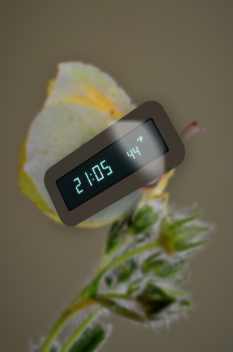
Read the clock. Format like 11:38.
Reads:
21:05
